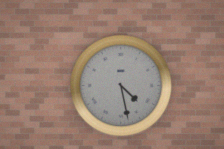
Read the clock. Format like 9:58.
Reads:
4:28
